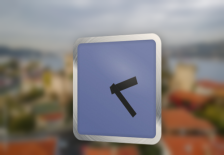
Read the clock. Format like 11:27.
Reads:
2:23
